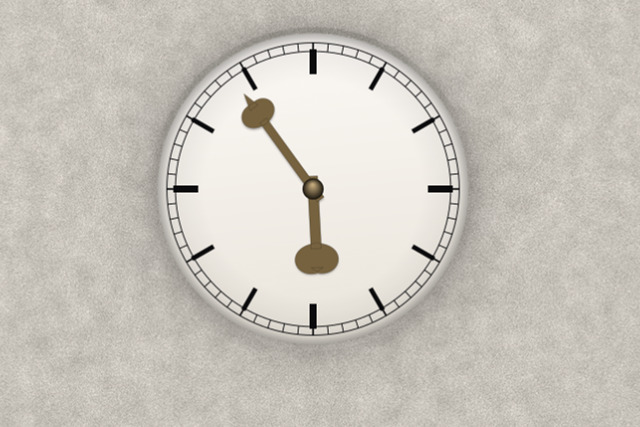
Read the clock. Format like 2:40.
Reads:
5:54
